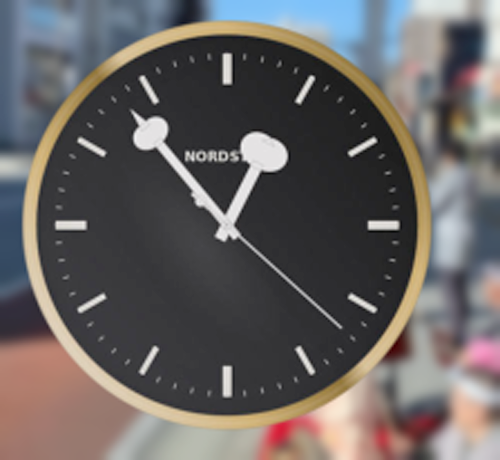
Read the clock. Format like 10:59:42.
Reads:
12:53:22
